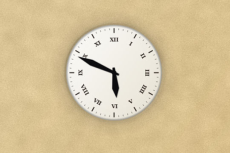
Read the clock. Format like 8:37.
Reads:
5:49
